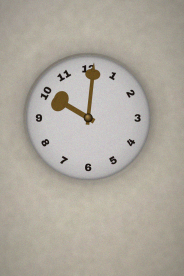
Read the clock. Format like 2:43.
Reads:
10:01
